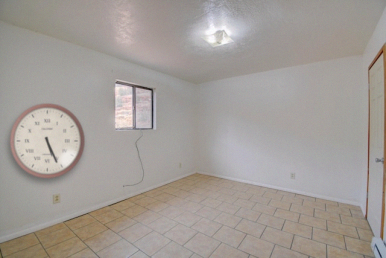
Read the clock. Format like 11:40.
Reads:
5:26
